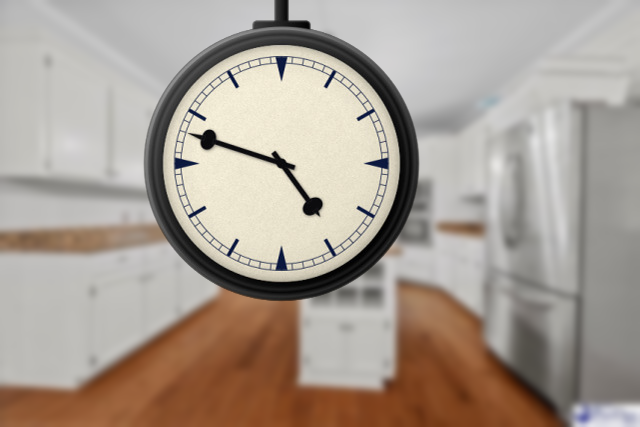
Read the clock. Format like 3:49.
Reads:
4:48
